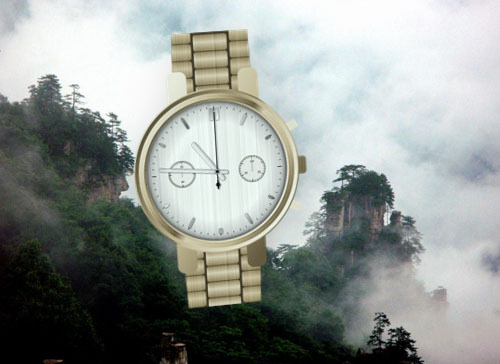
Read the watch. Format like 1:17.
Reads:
10:46
